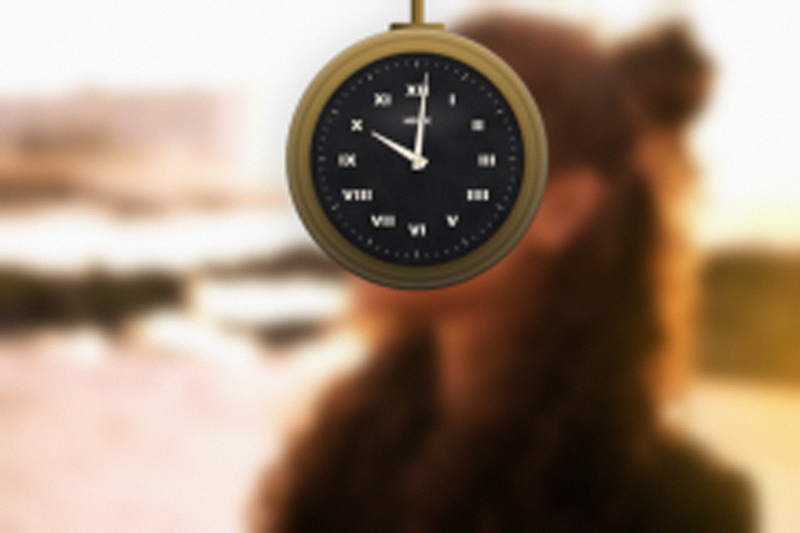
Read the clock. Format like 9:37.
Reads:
10:01
